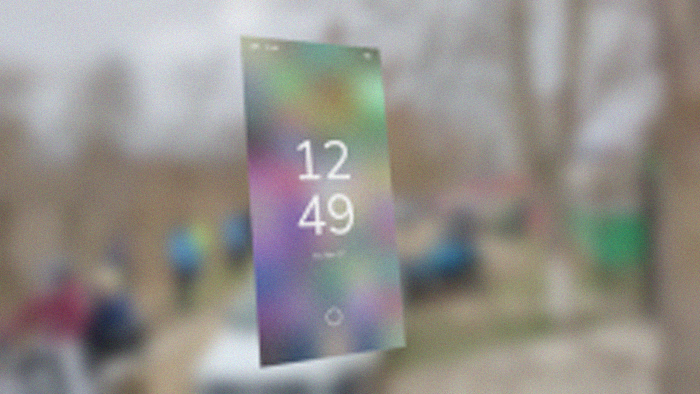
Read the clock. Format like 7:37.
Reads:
12:49
